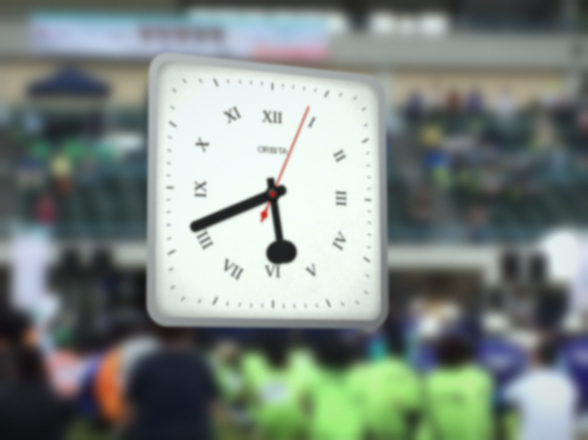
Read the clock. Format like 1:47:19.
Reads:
5:41:04
